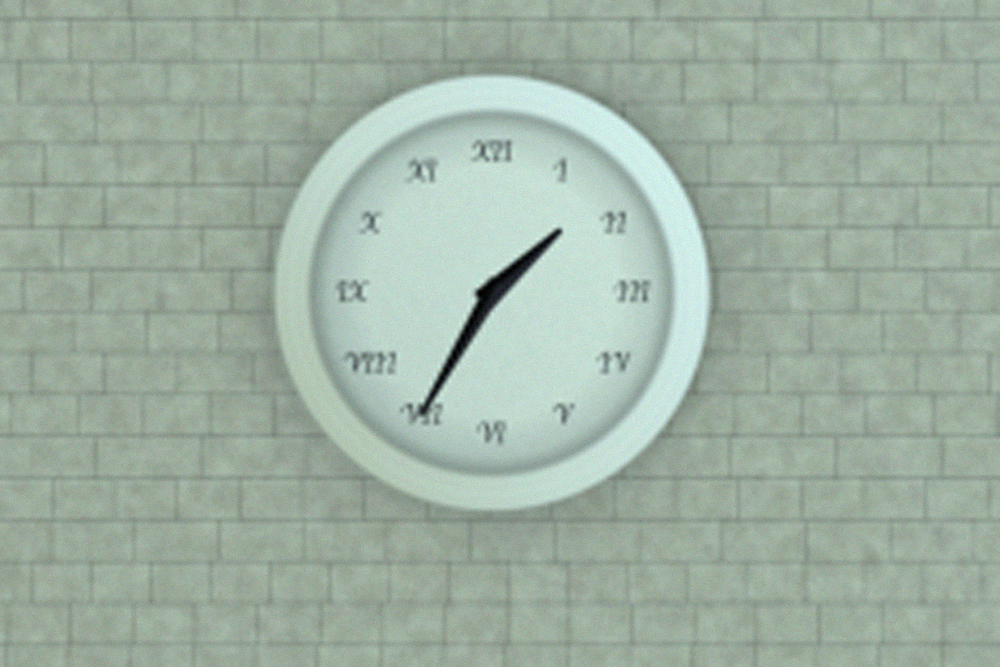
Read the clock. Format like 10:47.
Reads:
1:35
